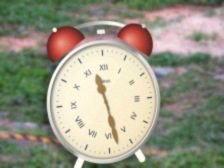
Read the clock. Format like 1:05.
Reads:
11:28
